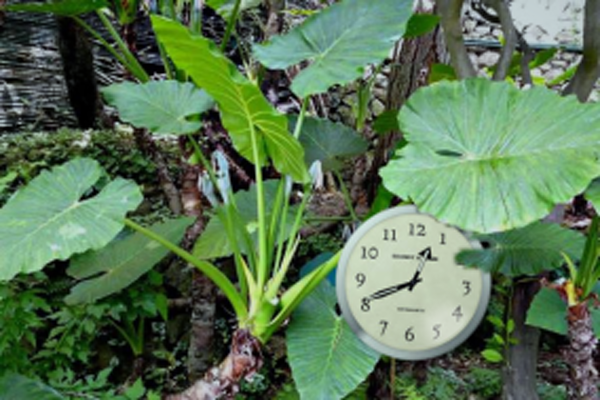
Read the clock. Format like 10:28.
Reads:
12:41
